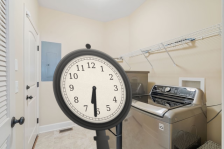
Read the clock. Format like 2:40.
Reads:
6:31
